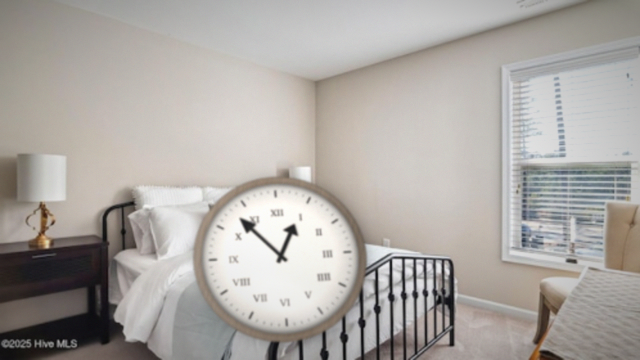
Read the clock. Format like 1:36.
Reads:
12:53
